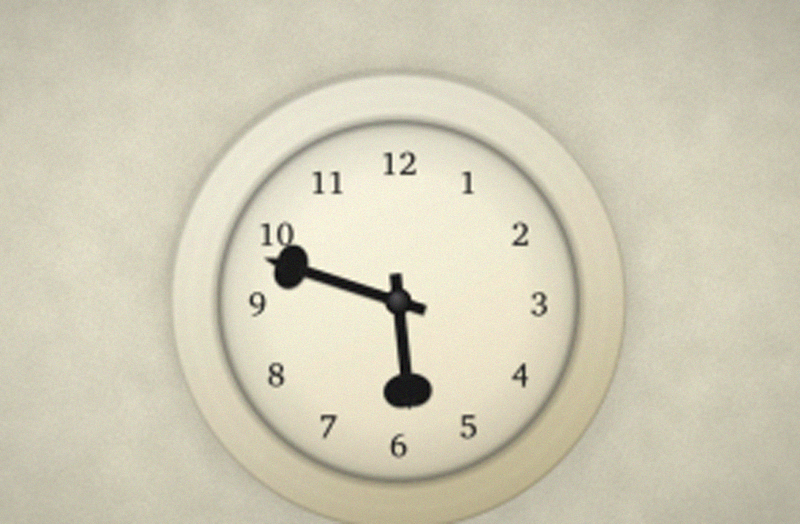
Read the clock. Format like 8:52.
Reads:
5:48
